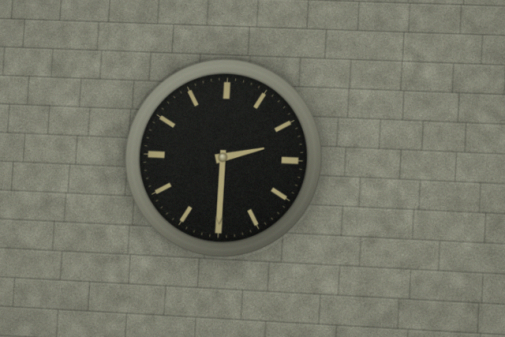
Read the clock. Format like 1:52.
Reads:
2:30
